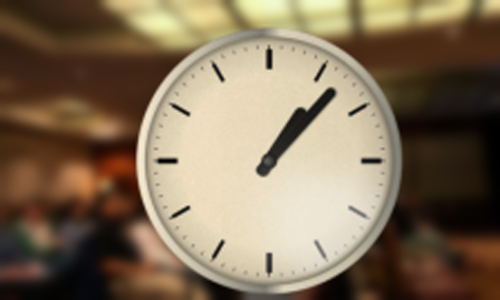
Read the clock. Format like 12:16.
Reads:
1:07
